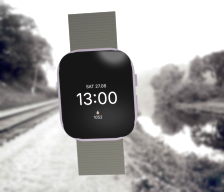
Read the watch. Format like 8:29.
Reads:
13:00
